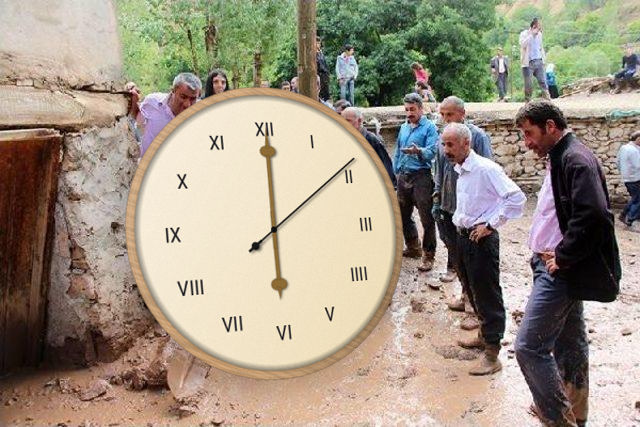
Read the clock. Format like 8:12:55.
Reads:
6:00:09
